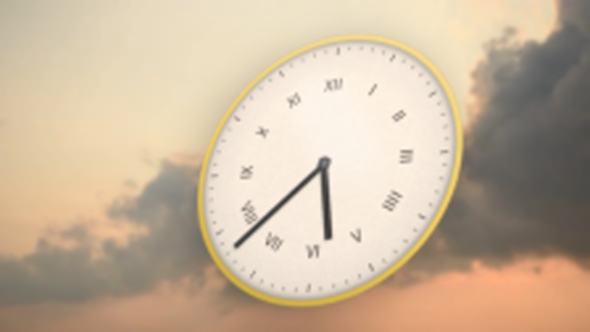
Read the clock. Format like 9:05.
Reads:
5:38
